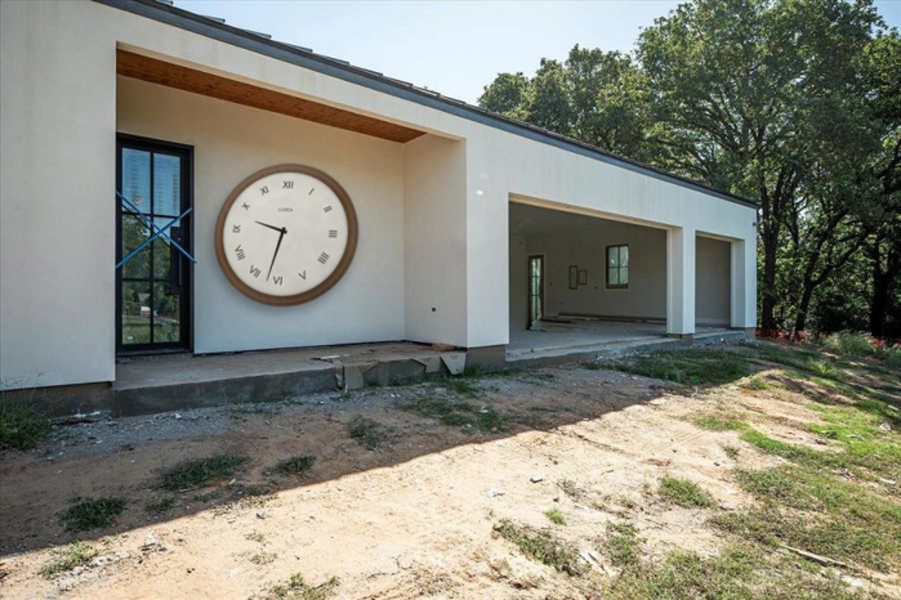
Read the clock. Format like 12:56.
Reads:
9:32
